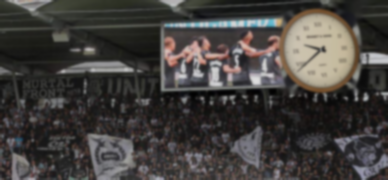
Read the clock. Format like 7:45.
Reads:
9:39
